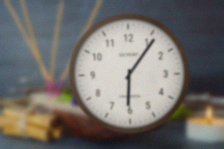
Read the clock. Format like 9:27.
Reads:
6:06
